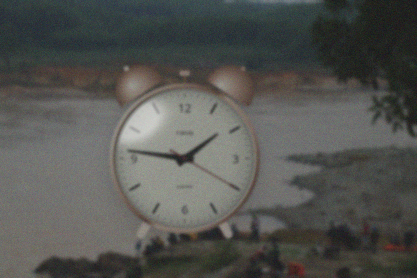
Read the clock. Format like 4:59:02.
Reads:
1:46:20
